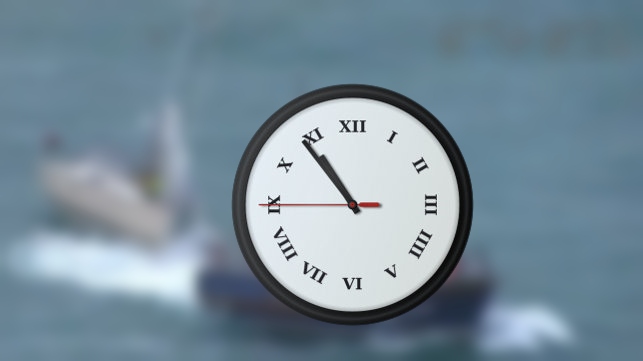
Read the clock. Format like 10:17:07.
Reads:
10:53:45
